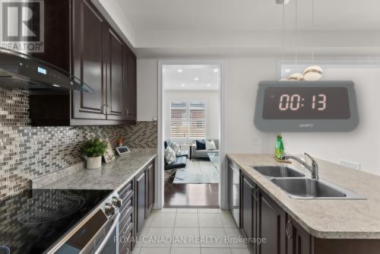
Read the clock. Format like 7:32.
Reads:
0:13
